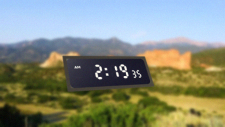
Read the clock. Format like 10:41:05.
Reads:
2:19:35
